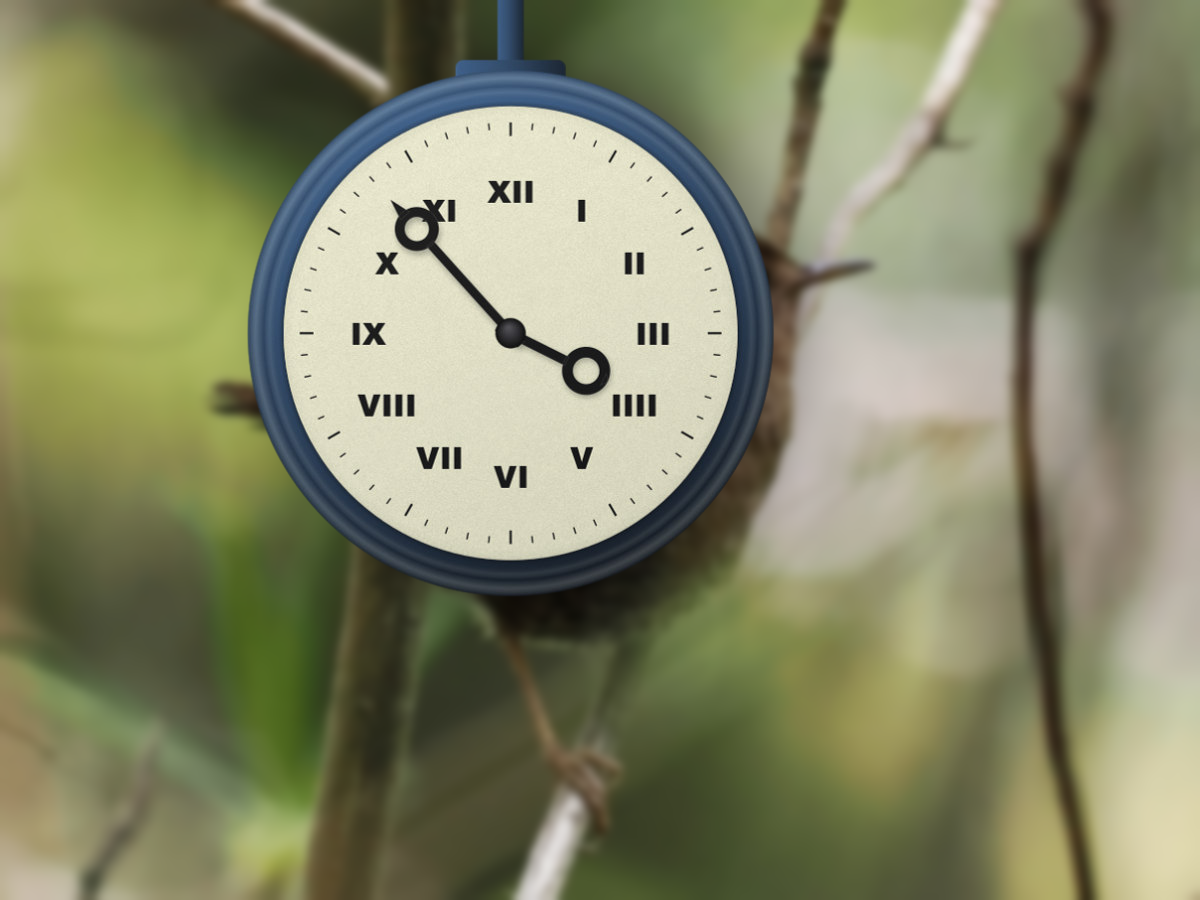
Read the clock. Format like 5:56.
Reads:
3:53
